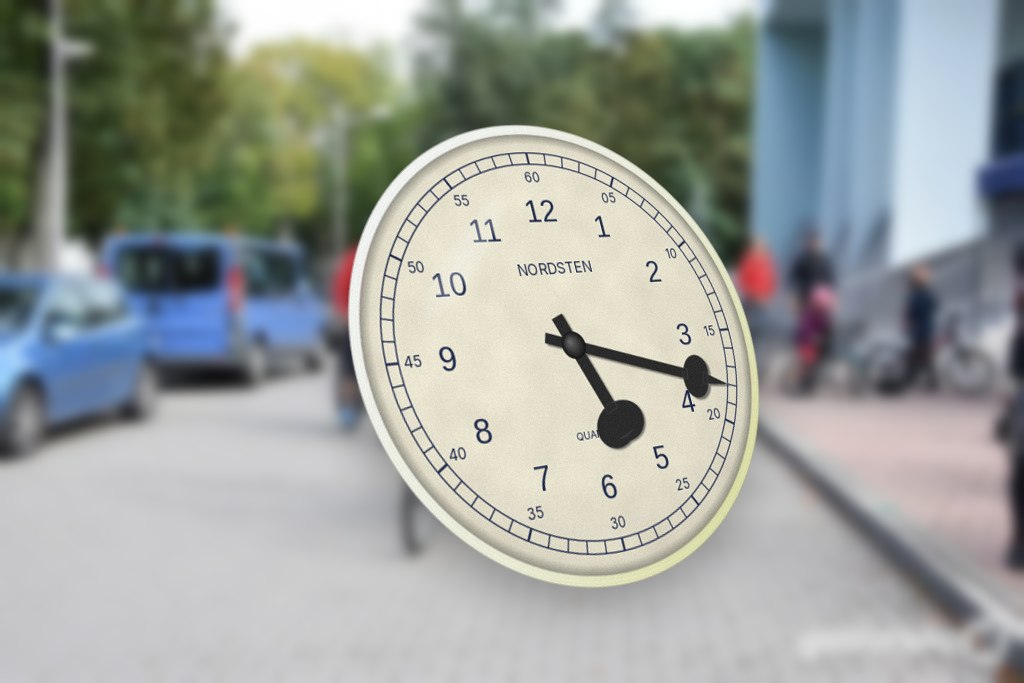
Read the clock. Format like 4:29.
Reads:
5:18
